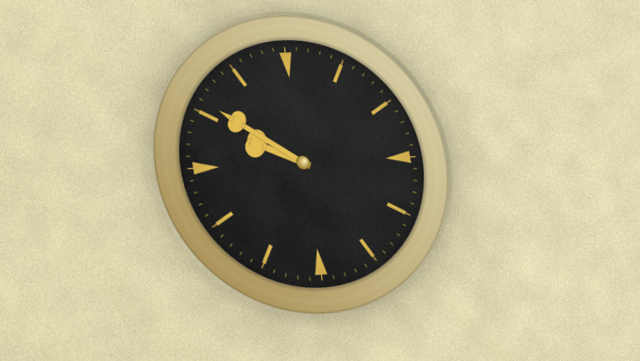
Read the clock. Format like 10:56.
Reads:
9:51
